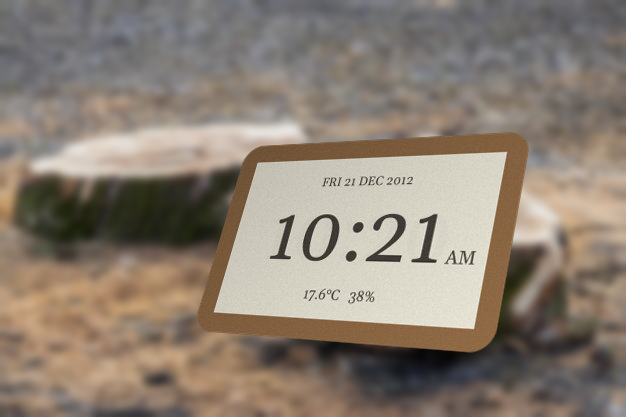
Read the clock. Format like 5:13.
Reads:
10:21
